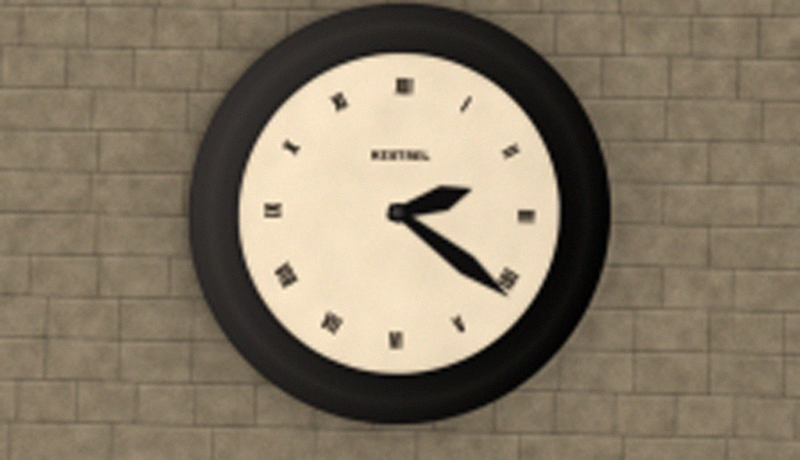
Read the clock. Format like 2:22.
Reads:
2:21
